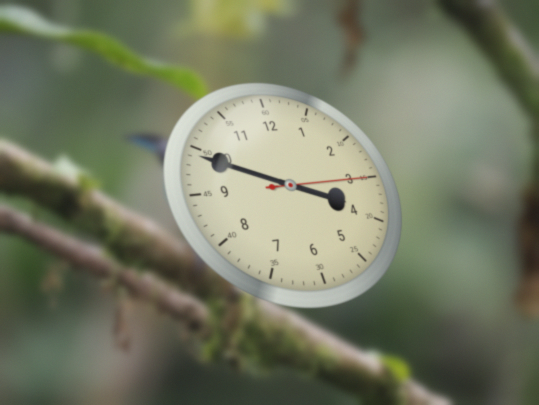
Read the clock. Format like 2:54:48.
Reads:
3:49:15
